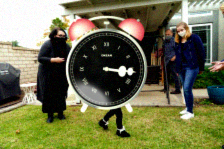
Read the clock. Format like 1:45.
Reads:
3:16
